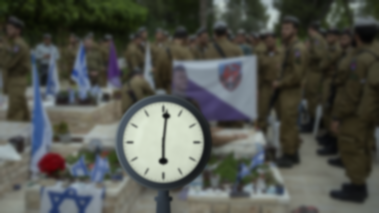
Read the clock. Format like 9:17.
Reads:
6:01
